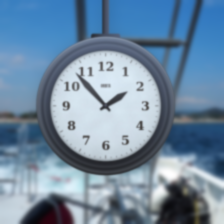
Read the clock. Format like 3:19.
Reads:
1:53
